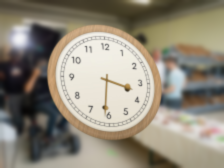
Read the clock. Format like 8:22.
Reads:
3:31
